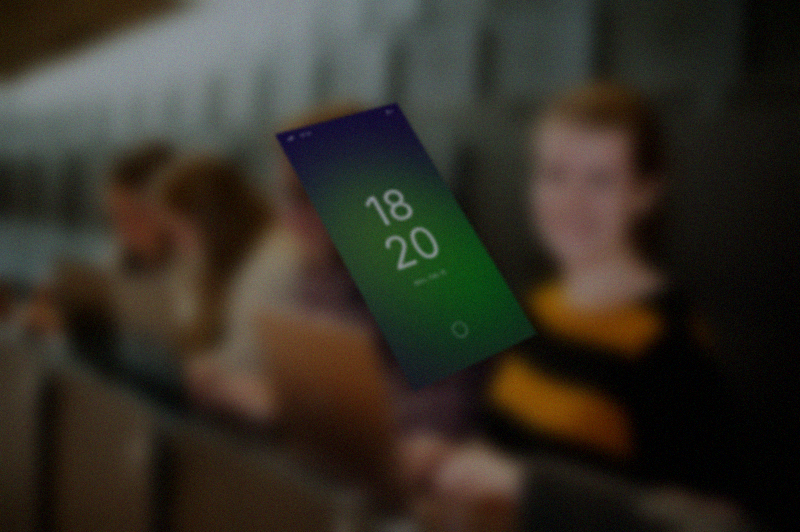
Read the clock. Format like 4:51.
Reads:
18:20
